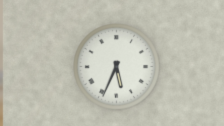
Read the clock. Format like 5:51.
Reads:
5:34
